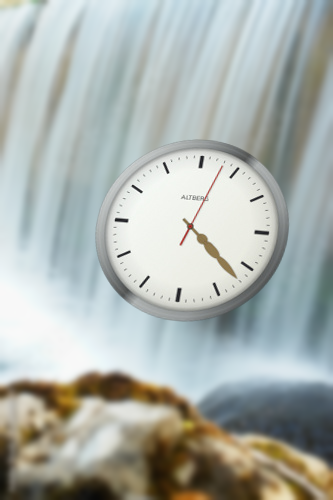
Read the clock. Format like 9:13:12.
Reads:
4:22:03
